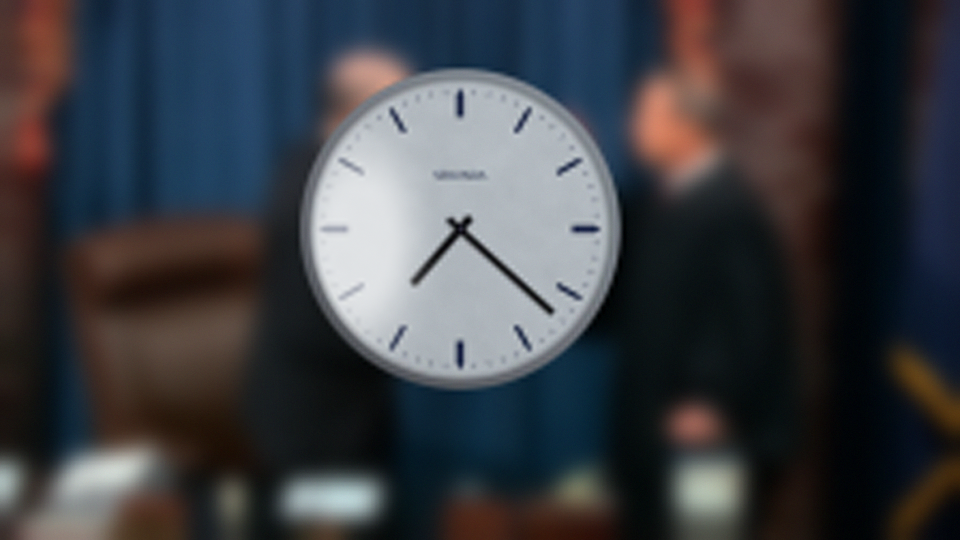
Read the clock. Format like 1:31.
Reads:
7:22
